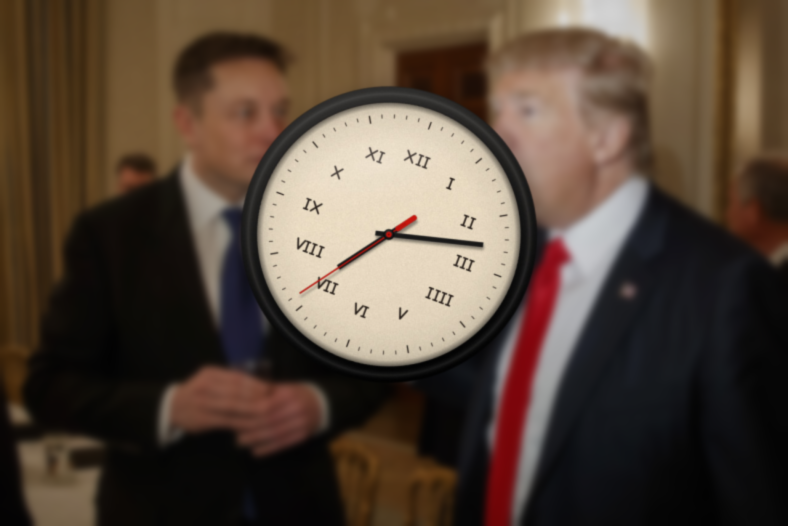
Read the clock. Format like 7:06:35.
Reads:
7:12:36
